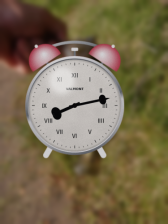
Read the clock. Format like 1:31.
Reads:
8:13
